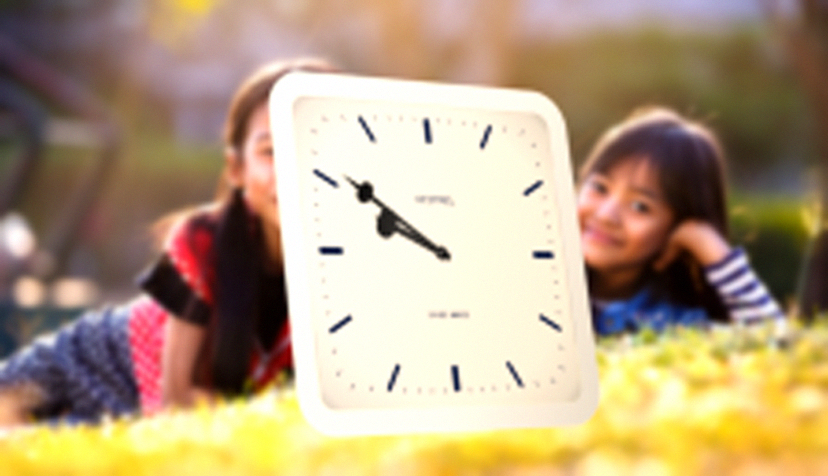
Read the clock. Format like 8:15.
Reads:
9:51
